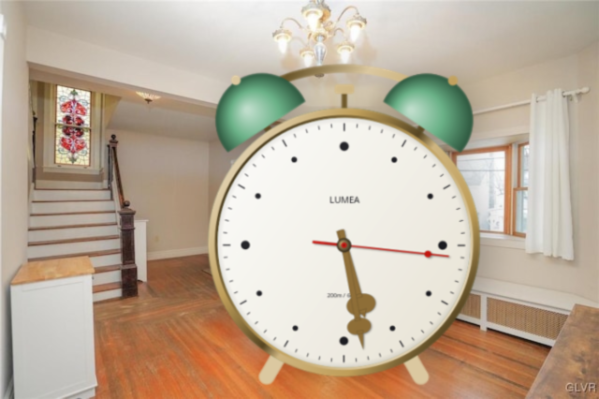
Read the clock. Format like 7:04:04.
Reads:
5:28:16
